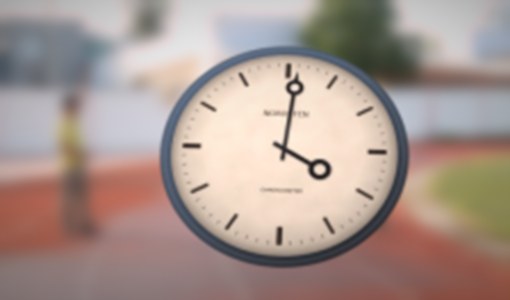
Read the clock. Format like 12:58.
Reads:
4:01
